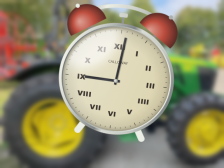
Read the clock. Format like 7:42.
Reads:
9:01
